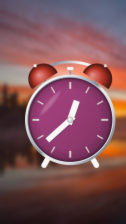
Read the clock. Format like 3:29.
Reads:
12:38
